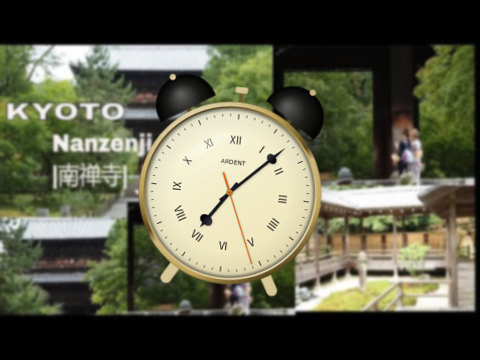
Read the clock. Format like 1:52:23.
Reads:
7:07:26
